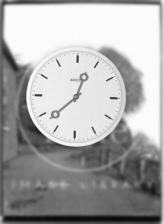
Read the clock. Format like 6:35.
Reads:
12:38
